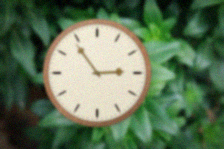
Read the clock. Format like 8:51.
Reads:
2:54
